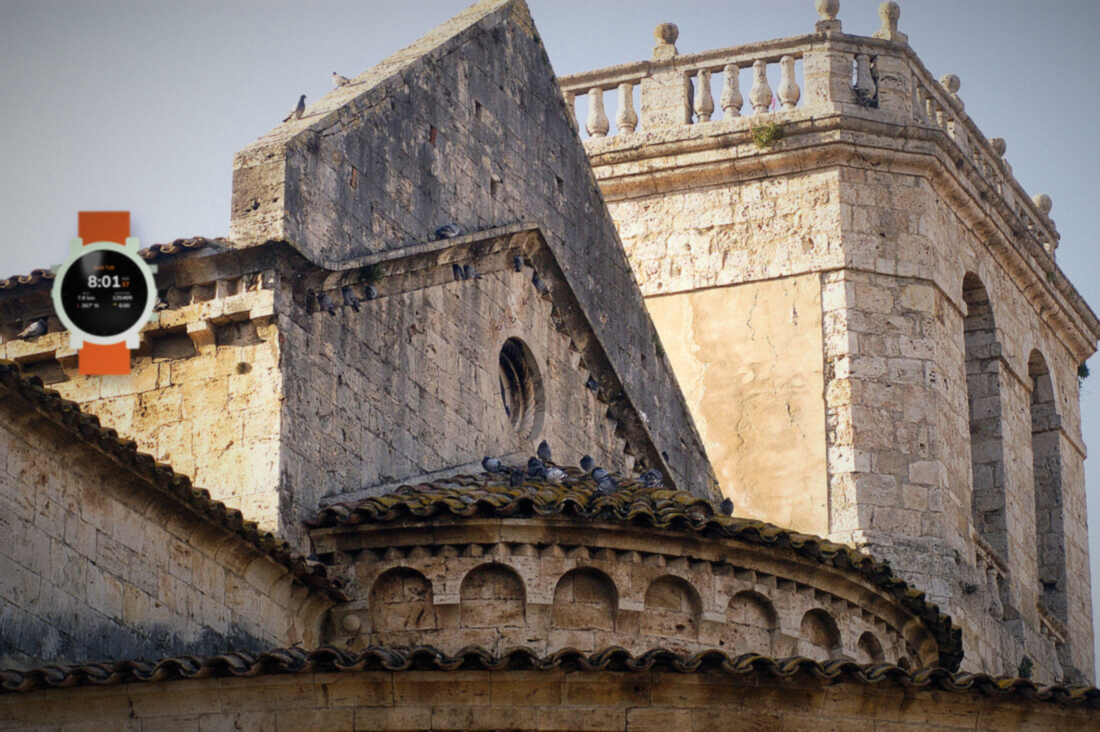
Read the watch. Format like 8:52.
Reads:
8:01
